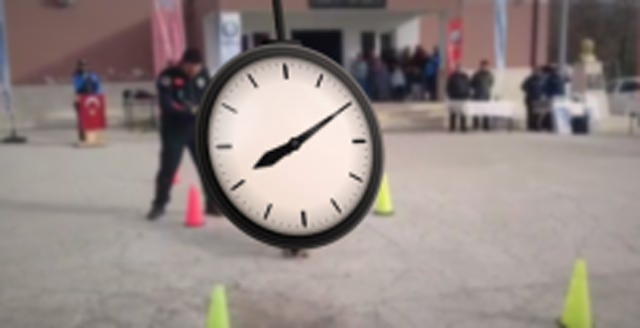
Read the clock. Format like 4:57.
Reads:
8:10
